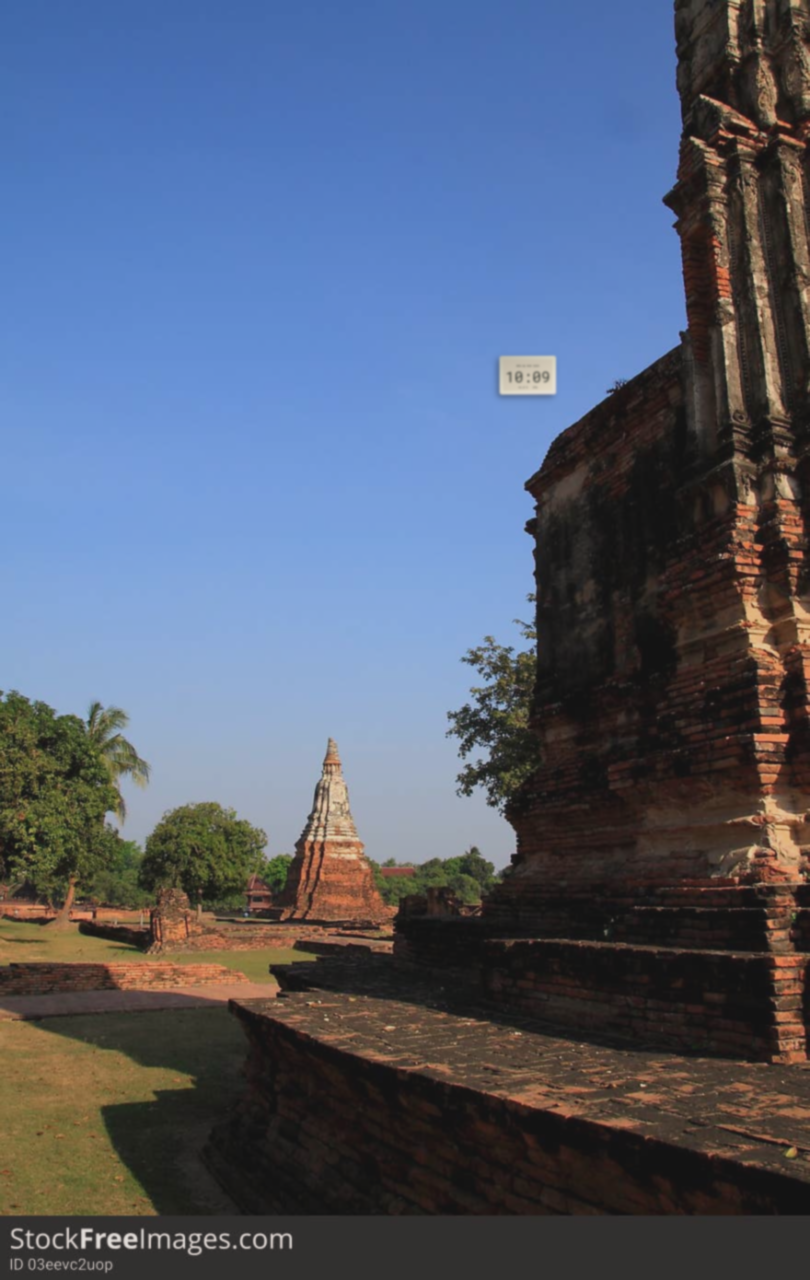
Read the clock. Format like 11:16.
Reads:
10:09
